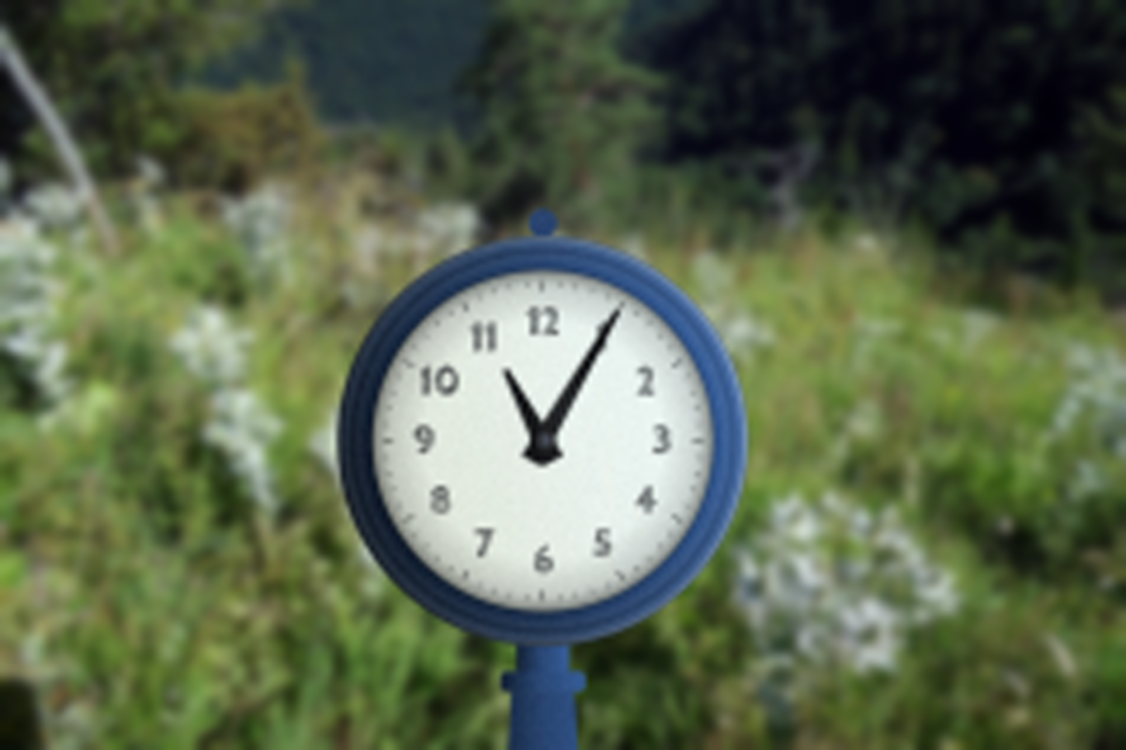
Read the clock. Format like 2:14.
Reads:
11:05
